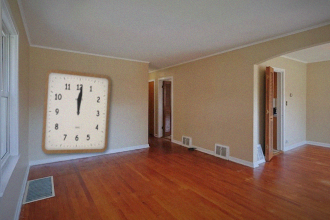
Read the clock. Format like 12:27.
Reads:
12:01
